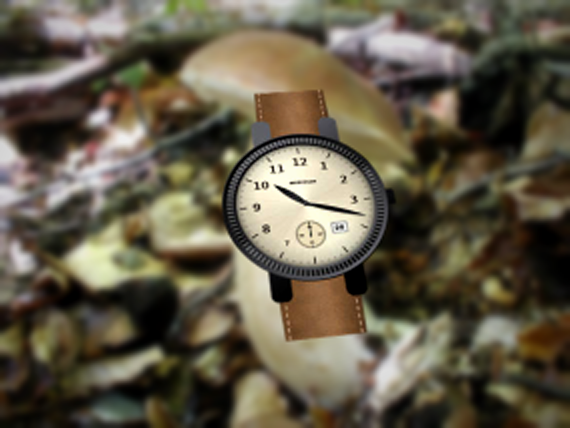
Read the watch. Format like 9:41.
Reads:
10:18
